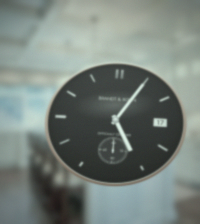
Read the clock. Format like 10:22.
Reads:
5:05
